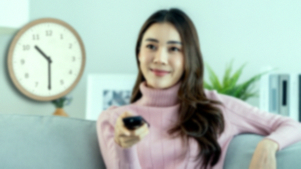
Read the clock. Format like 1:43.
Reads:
10:30
